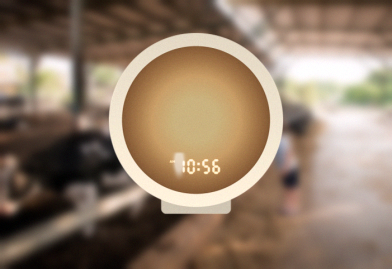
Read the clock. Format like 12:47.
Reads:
10:56
